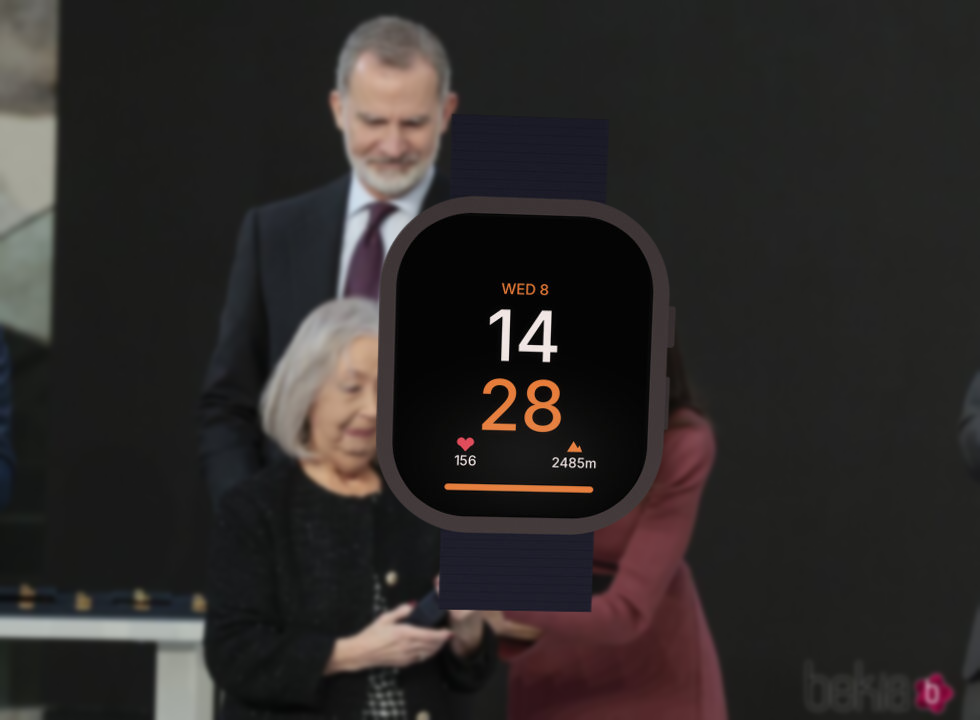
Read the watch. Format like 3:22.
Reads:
14:28
